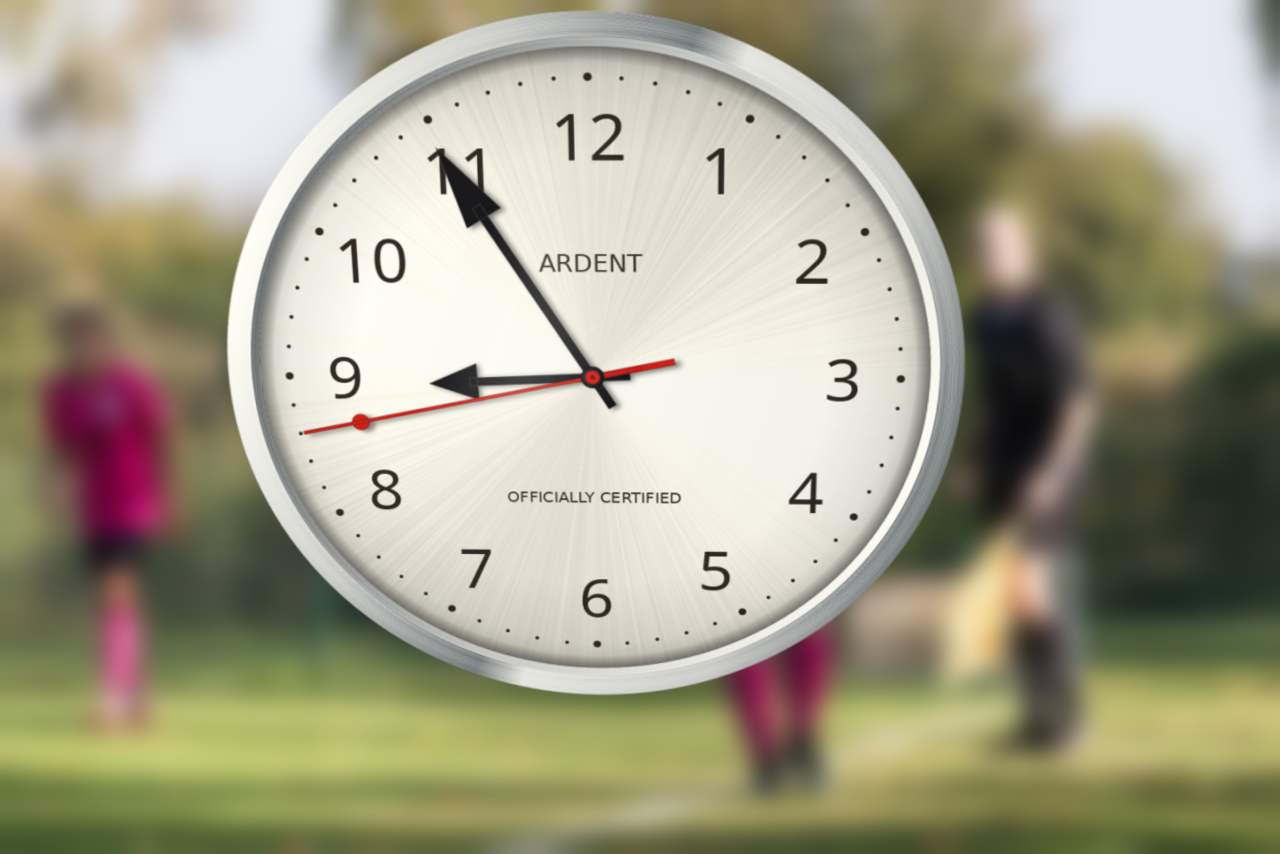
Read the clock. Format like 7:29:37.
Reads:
8:54:43
